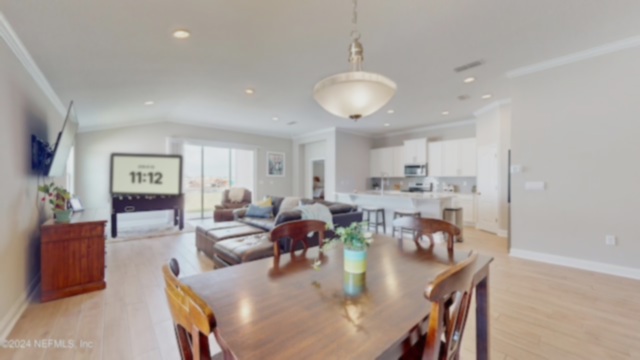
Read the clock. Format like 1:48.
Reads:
11:12
